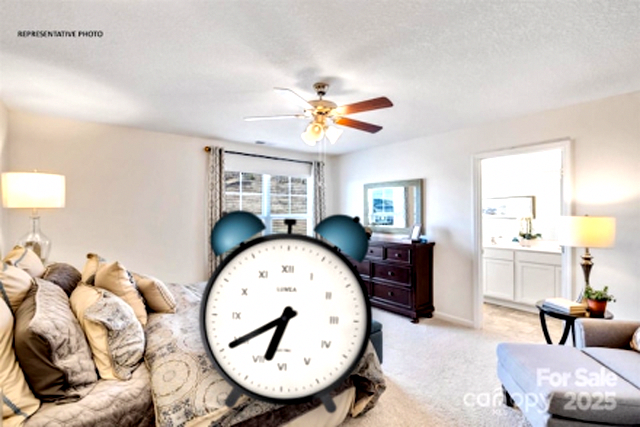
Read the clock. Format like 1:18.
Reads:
6:40
